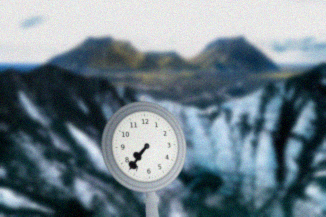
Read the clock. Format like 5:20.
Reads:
7:37
